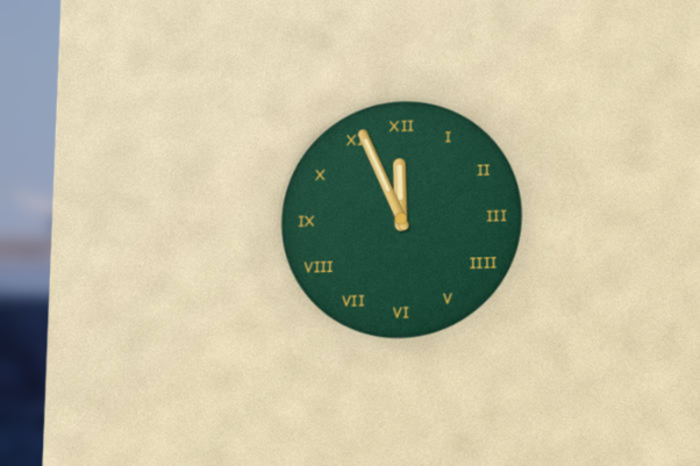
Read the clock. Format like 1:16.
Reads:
11:56
